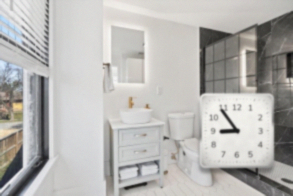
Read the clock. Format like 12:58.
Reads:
8:54
